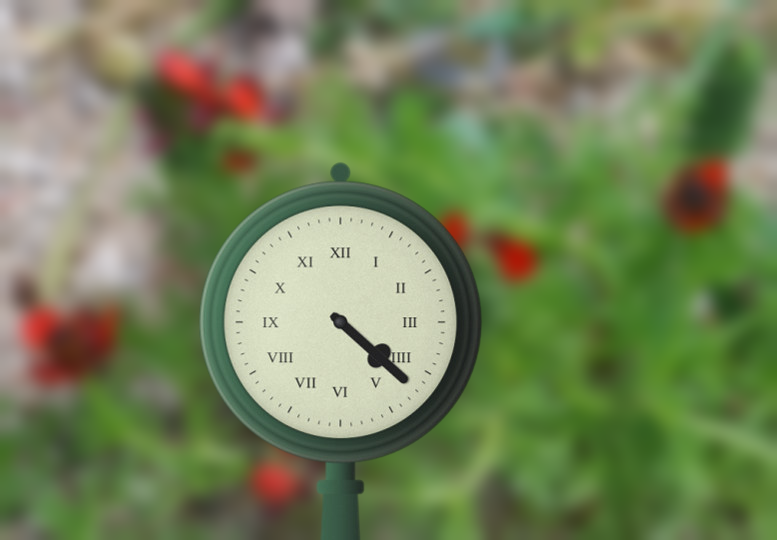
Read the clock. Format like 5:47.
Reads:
4:22
